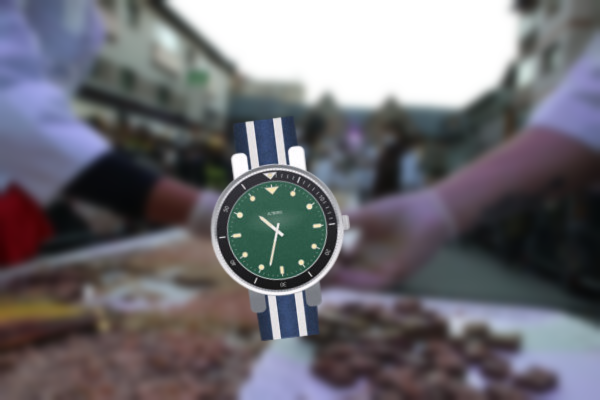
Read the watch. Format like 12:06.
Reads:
10:33
